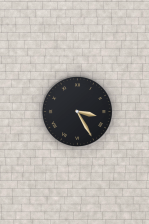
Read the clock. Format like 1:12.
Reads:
3:25
